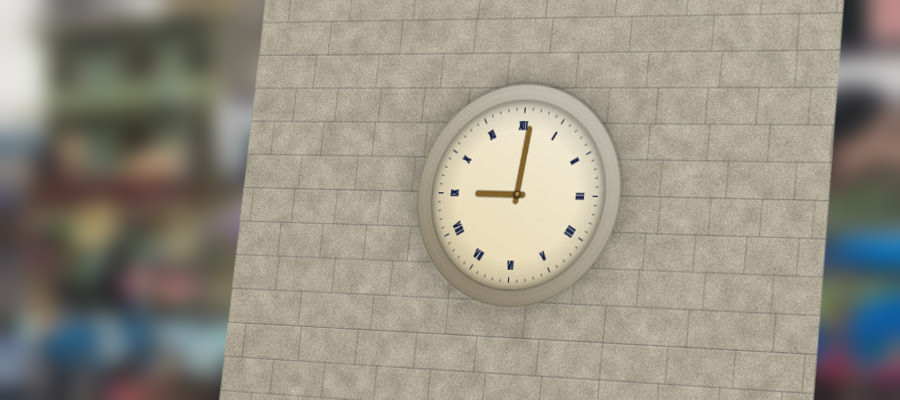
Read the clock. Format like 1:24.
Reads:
9:01
